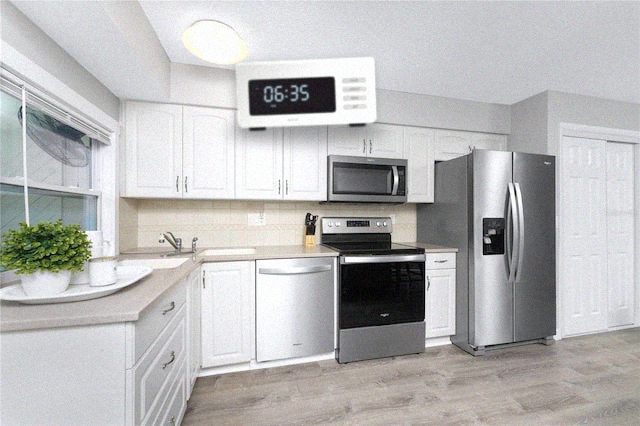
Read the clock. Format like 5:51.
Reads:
6:35
